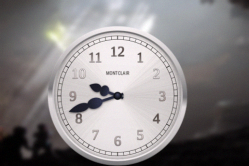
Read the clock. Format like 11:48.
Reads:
9:42
